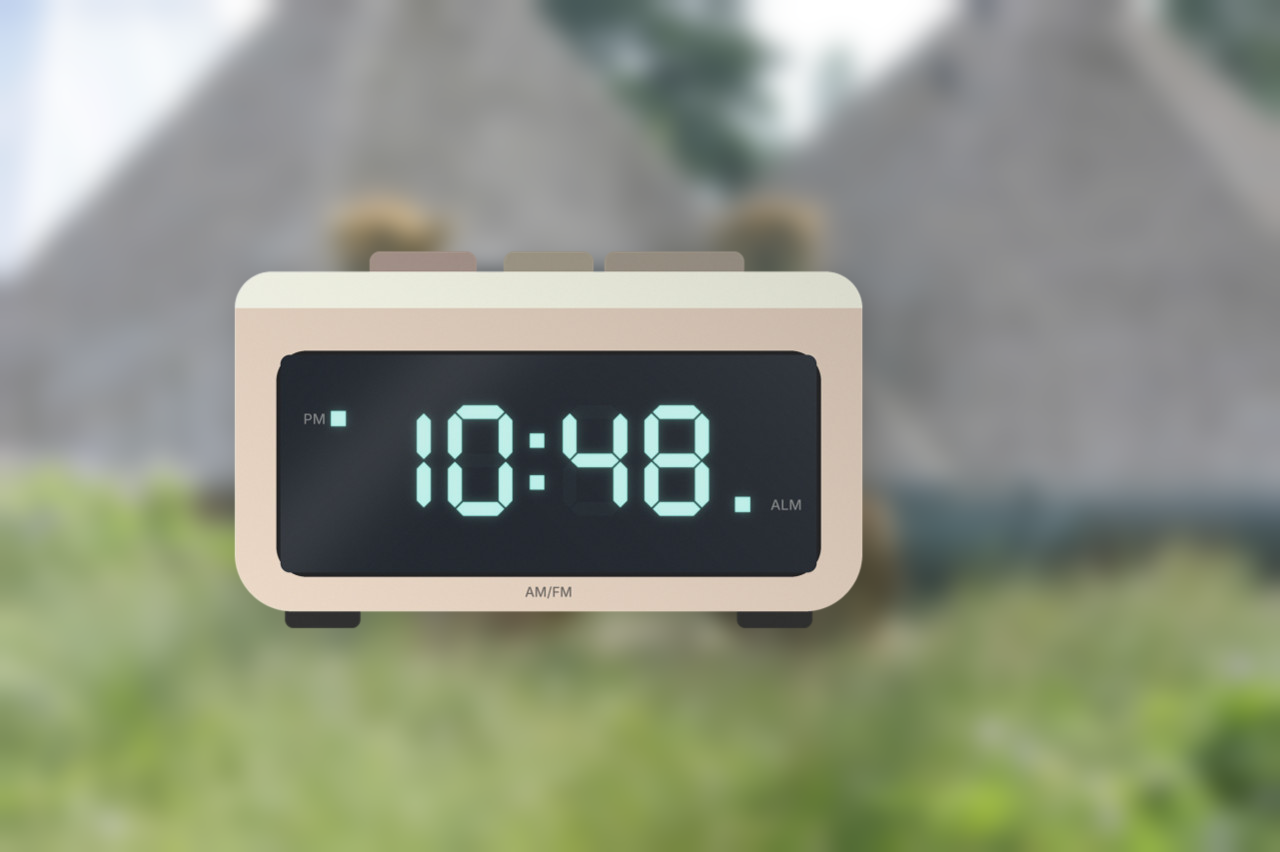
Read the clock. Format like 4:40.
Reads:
10:48
